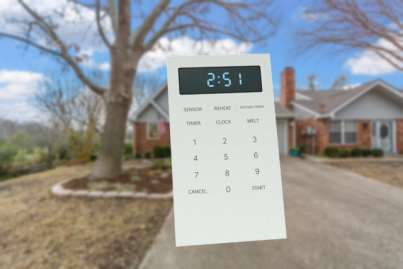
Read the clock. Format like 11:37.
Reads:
2:51
